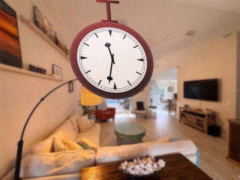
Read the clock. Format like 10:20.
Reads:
11:32
